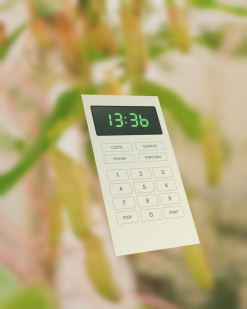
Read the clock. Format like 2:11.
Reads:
13:36
